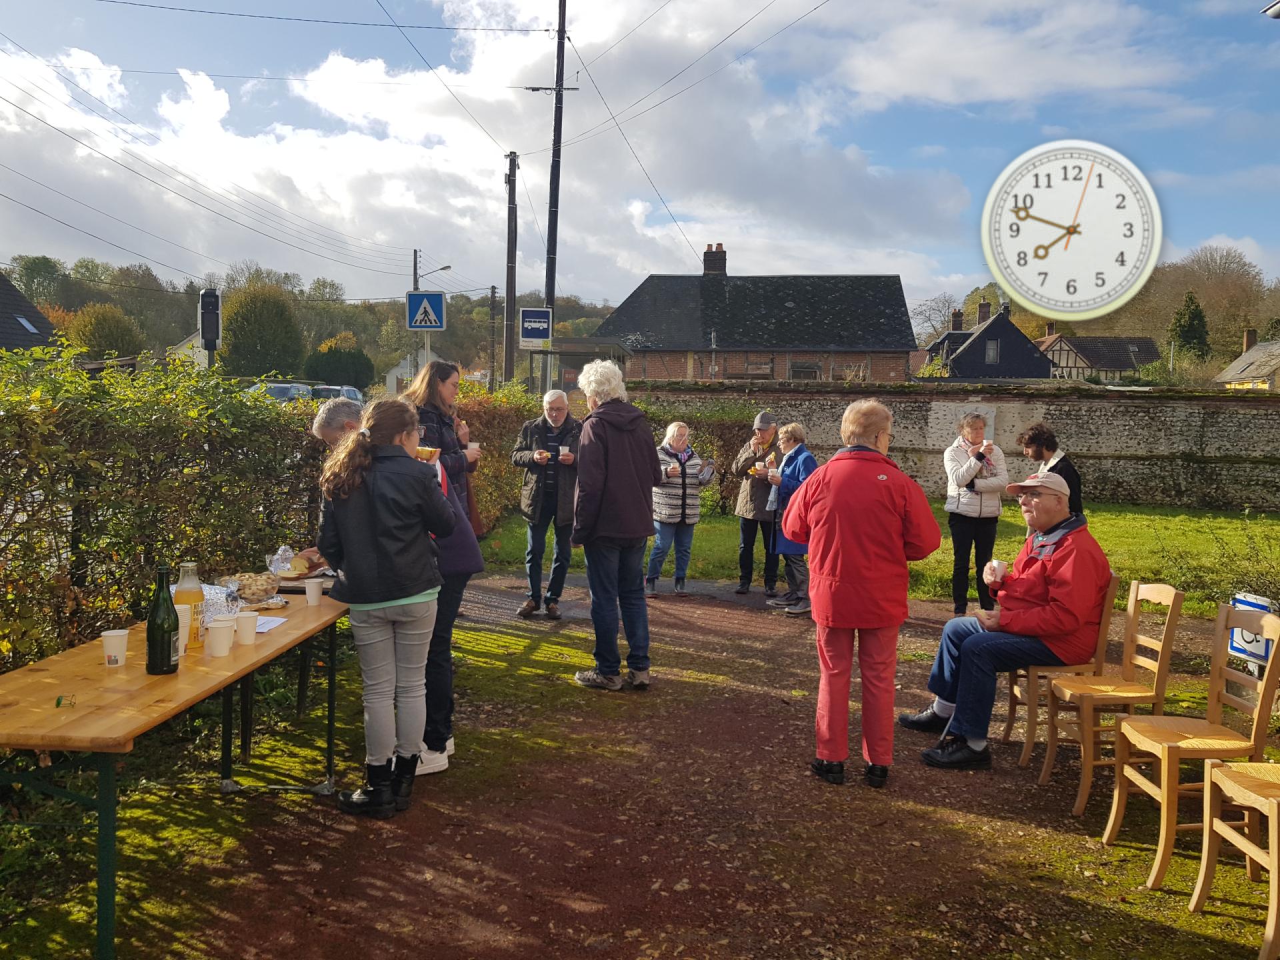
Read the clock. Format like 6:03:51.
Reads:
7:48:03
